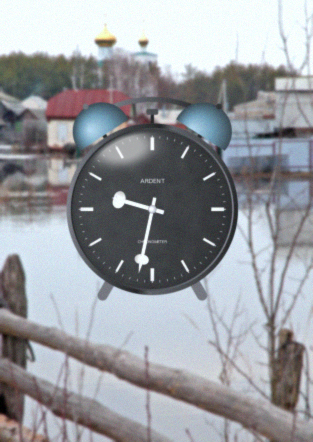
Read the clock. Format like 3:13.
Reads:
9:32
